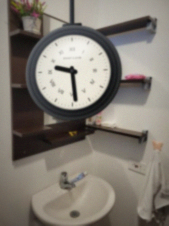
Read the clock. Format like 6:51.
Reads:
9:29
